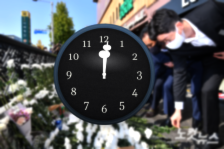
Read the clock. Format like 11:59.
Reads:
12:01
